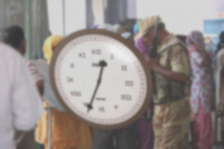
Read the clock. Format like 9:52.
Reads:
12:34
